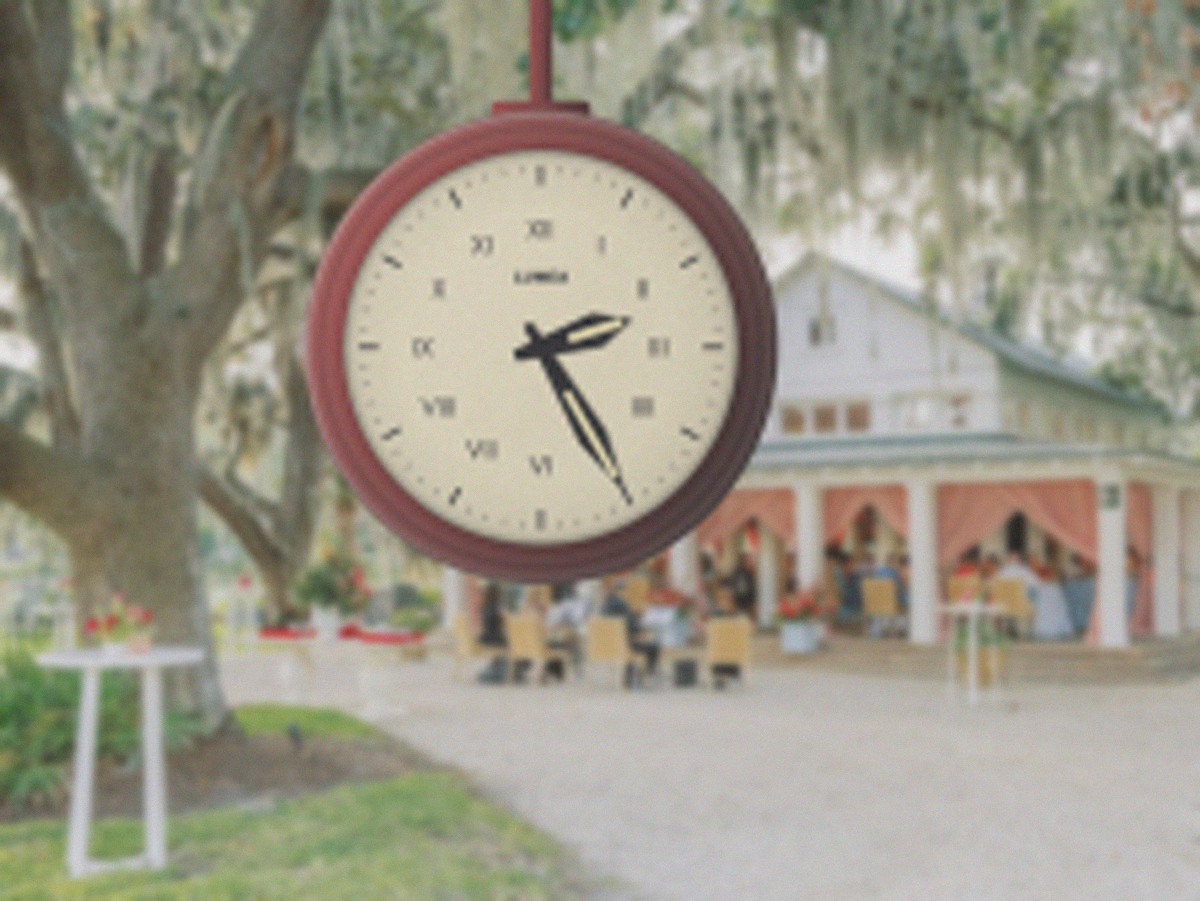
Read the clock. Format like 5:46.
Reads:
2:25
